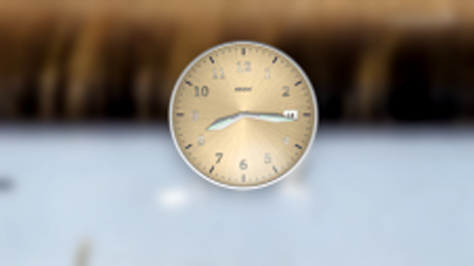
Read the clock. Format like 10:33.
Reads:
8:16
